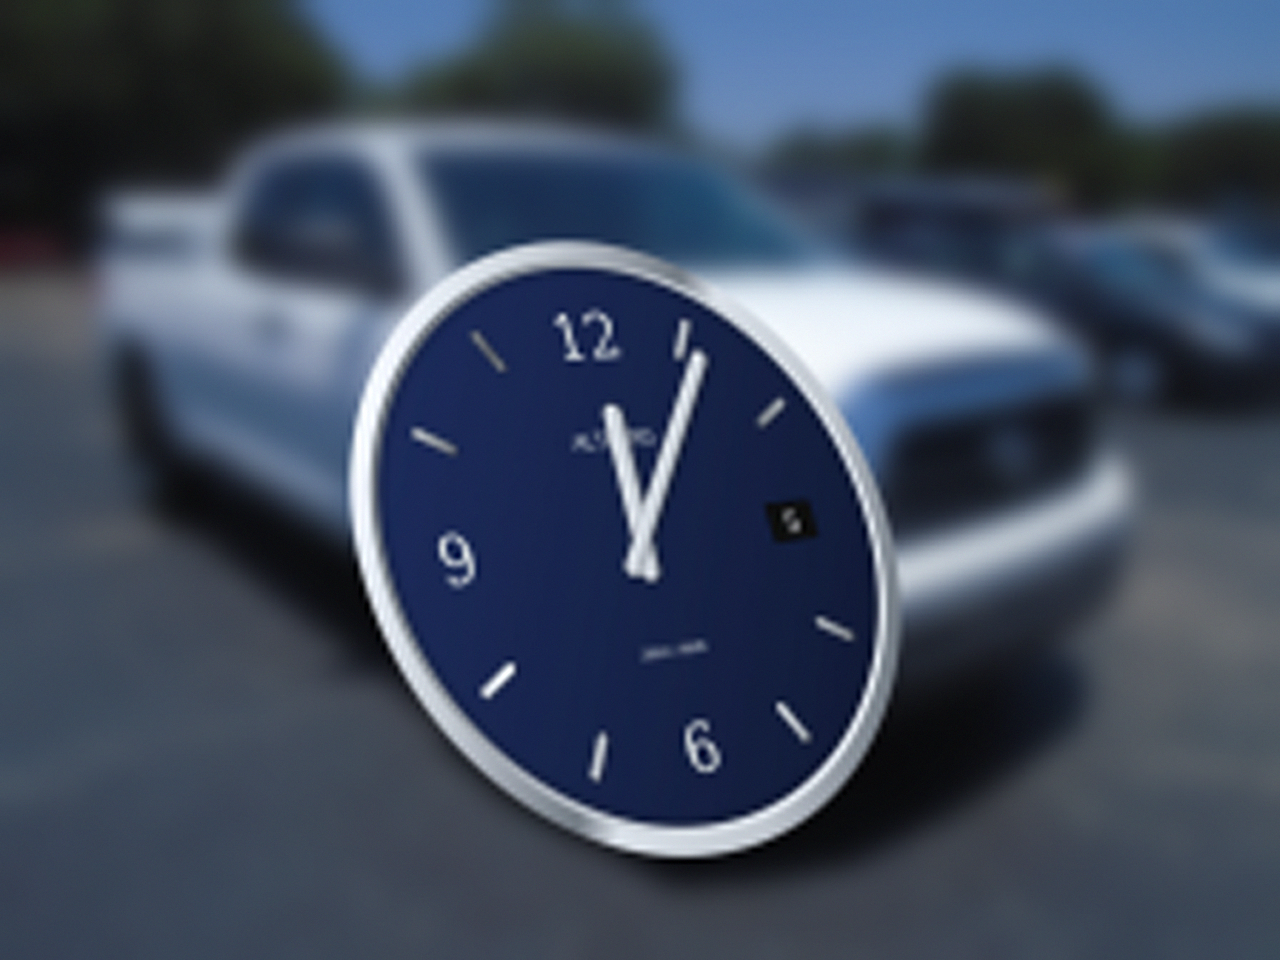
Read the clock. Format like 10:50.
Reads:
12:06
